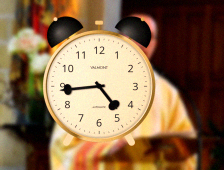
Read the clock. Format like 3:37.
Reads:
4:44
